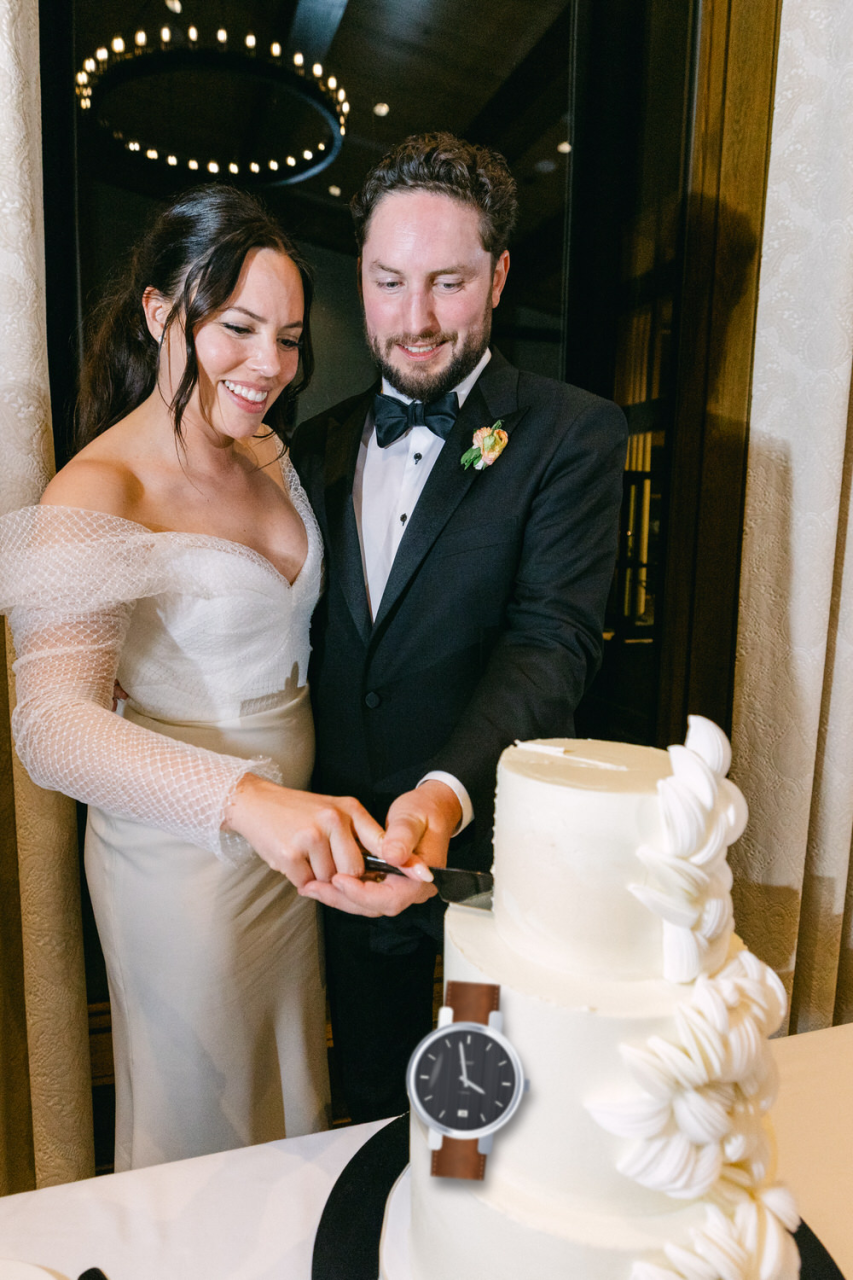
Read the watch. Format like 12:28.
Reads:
3:58
